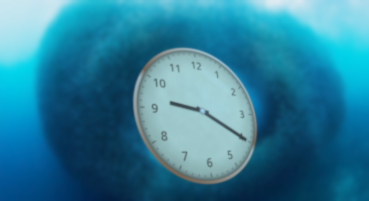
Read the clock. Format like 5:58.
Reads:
9:20
